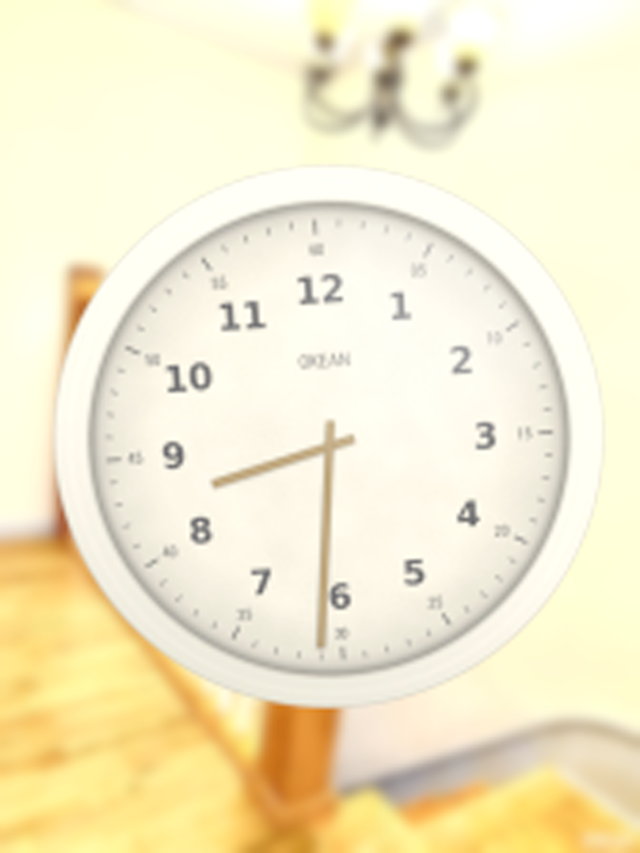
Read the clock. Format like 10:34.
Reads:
8:31
